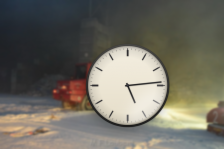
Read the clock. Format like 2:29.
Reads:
5:14
